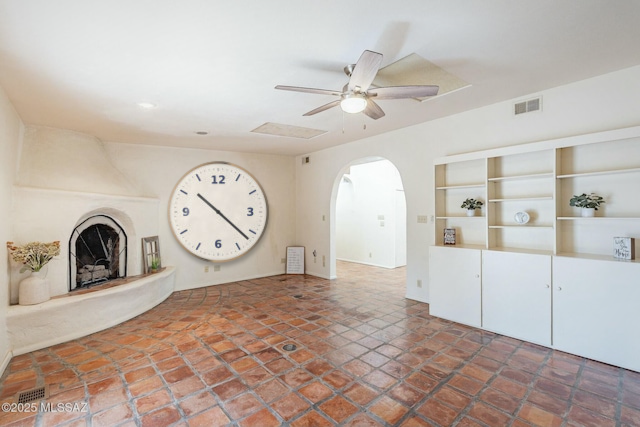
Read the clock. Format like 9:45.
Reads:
10:22
